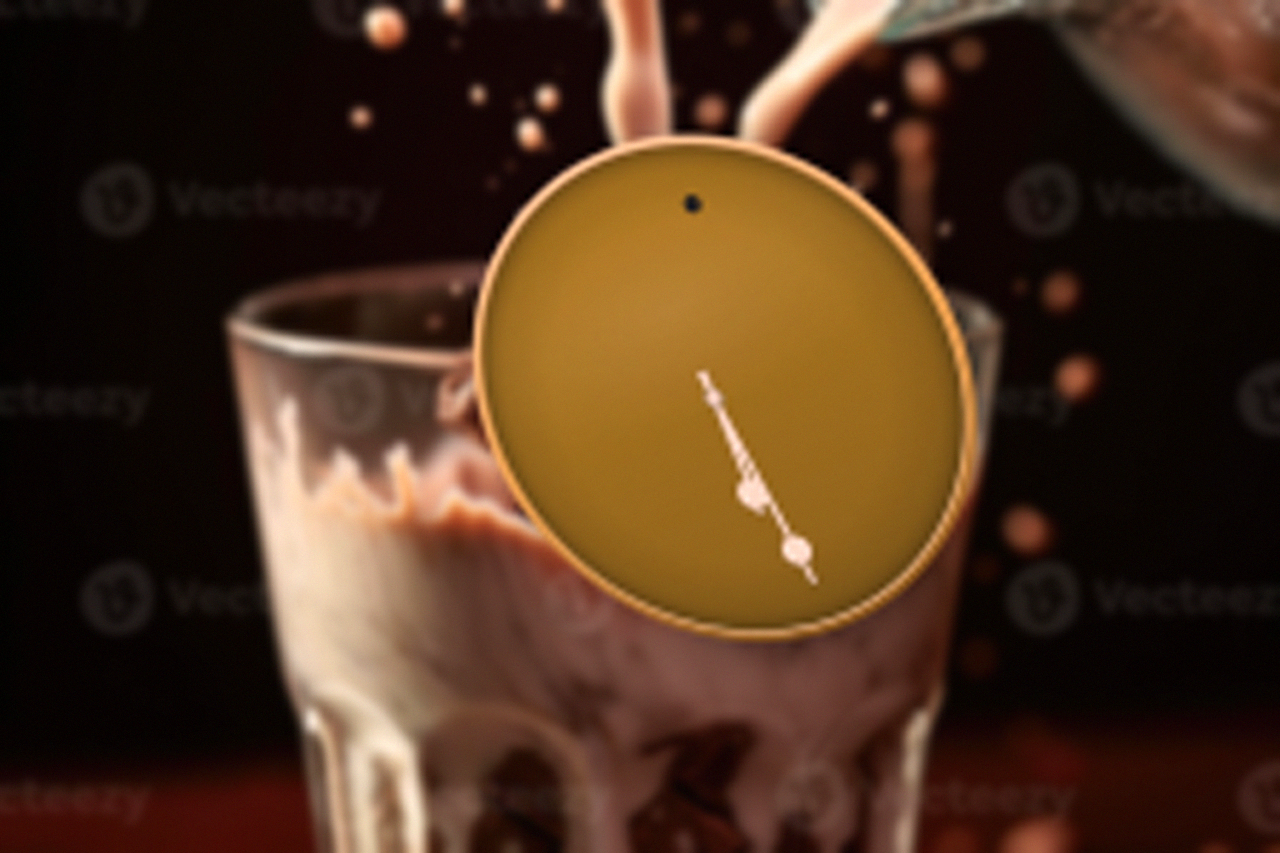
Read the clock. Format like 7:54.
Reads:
5:26
